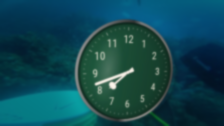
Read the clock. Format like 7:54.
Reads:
7:42
